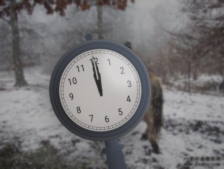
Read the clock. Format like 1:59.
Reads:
12:00
